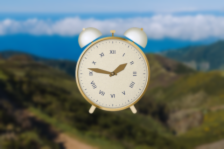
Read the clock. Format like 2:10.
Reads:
1:47
